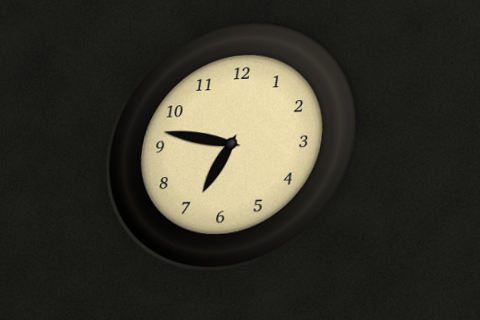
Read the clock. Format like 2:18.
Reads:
6:47
